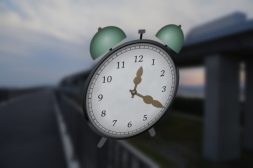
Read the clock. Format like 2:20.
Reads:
12:20
